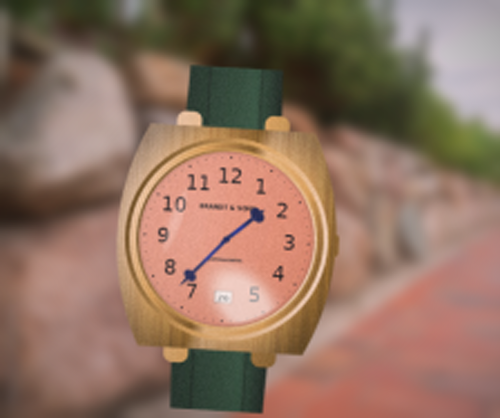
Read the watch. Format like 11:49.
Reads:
1:37
